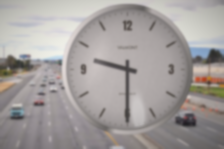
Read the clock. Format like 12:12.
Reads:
9:30
